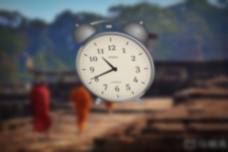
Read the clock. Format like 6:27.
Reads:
10:41
